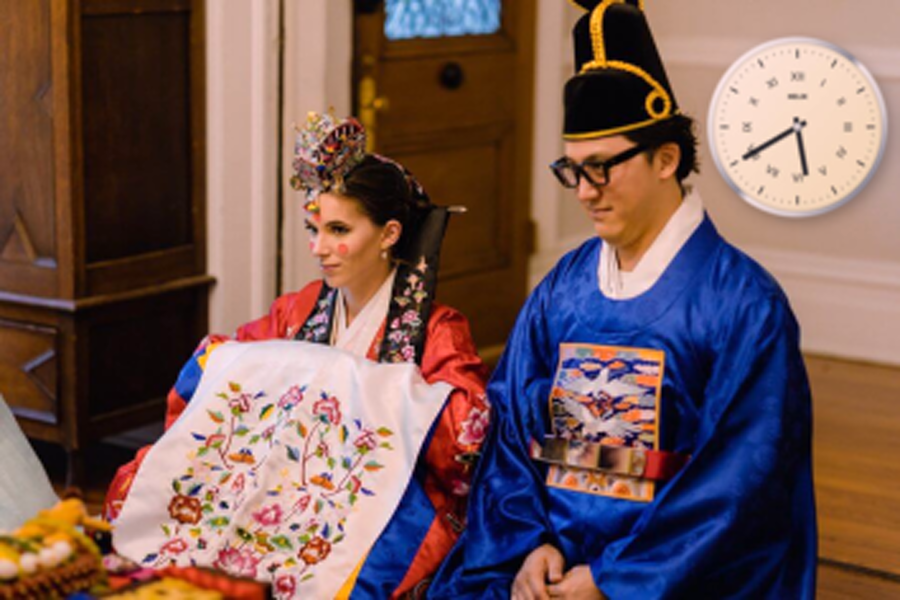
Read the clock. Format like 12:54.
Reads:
5:40
